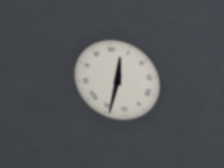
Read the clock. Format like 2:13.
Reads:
12:34
